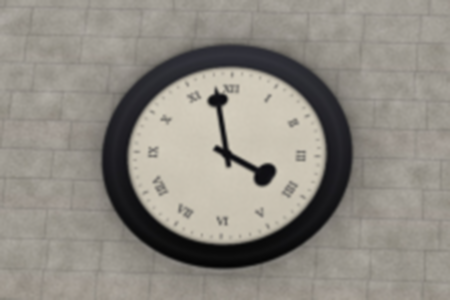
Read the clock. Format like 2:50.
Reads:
3:58
